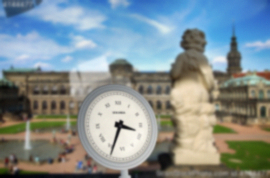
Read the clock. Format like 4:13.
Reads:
3:34
